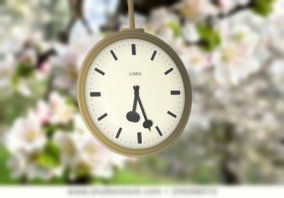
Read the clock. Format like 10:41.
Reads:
6:27
